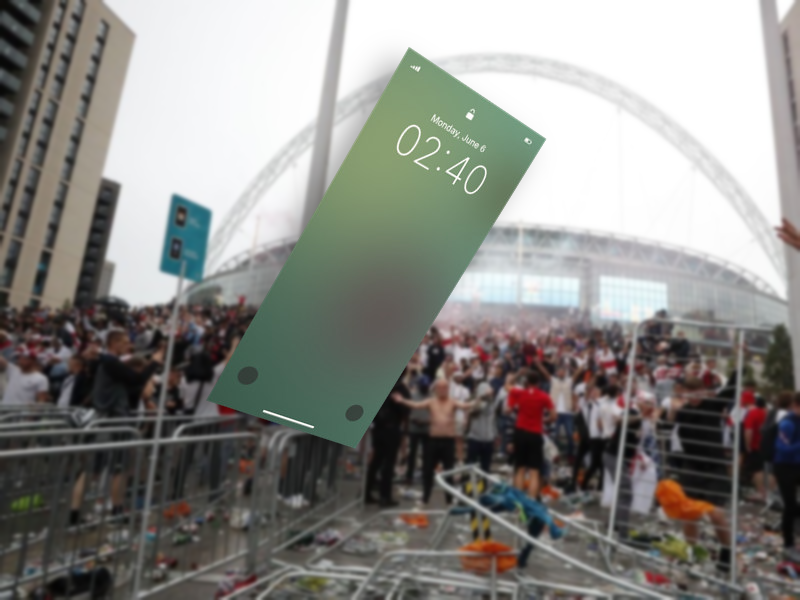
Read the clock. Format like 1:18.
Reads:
2:40
